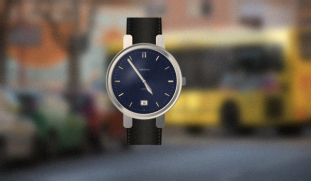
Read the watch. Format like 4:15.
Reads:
4:54
